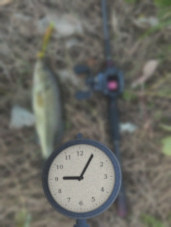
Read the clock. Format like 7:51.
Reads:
9:05
